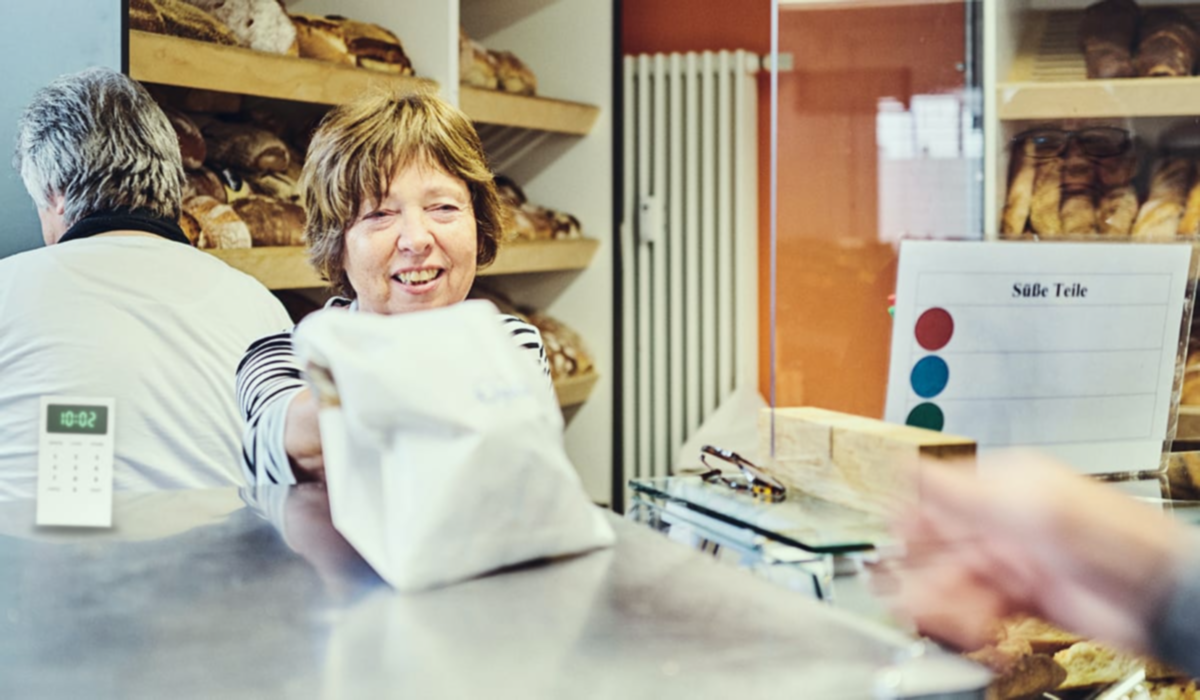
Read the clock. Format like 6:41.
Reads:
10:02
